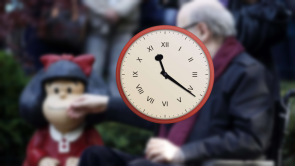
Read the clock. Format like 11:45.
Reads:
11:21
